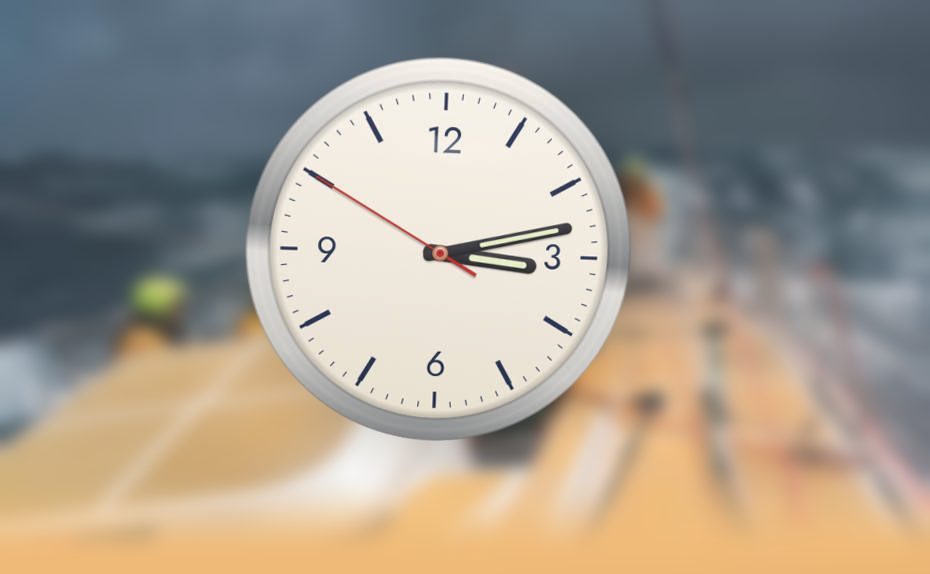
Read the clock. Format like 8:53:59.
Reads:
3:12:50
